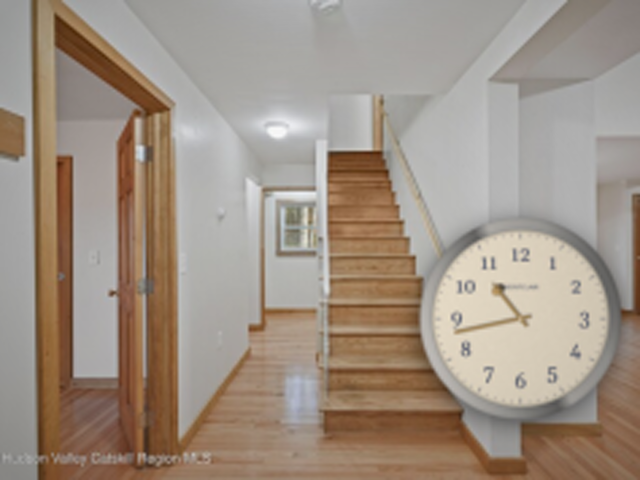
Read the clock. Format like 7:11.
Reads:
10:43
